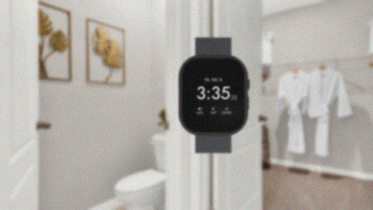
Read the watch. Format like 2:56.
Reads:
3:35
